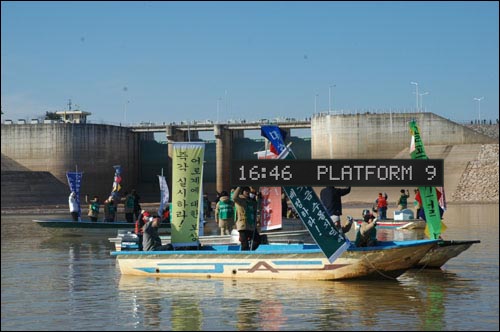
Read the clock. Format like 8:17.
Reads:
16:46
